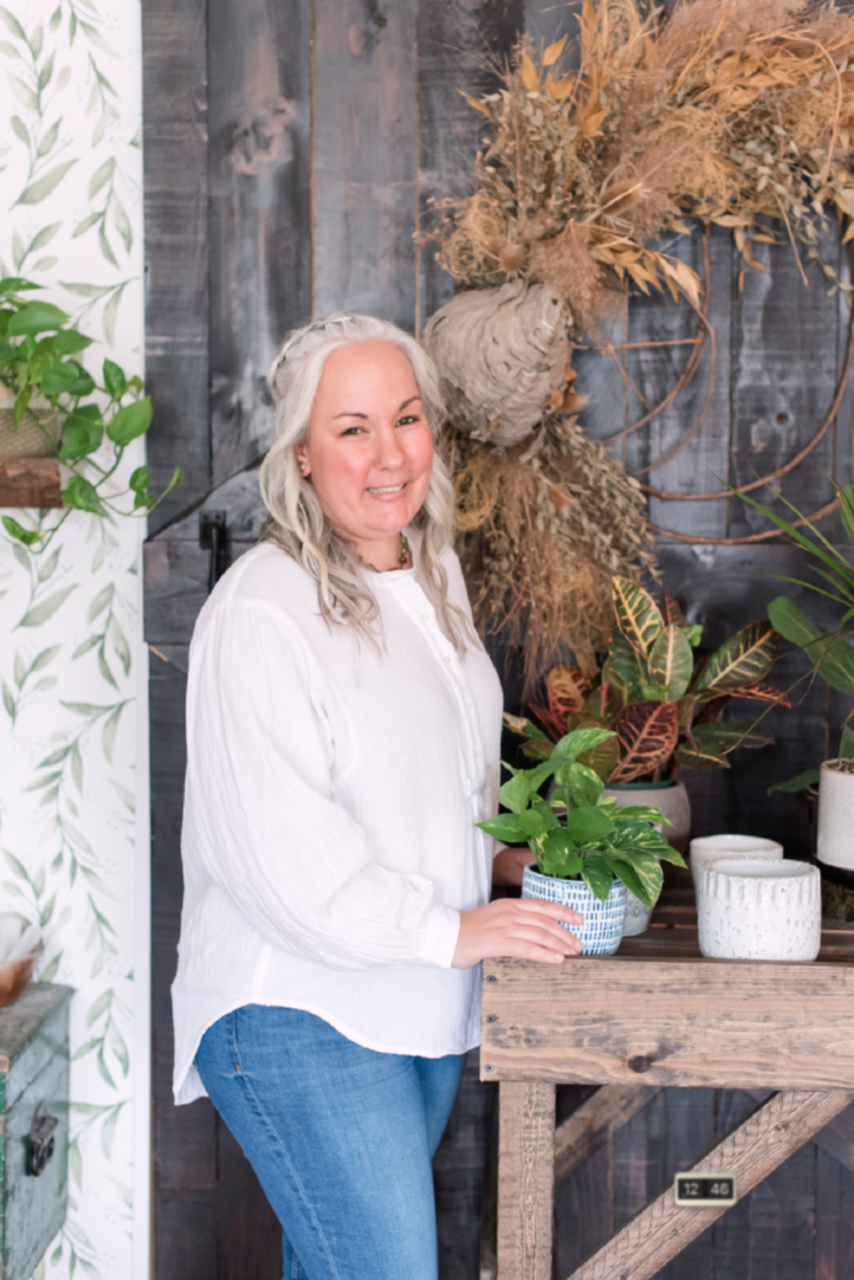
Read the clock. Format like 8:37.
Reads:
12:46
